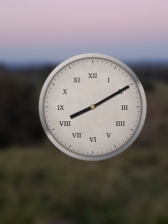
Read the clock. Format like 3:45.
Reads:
8:10
